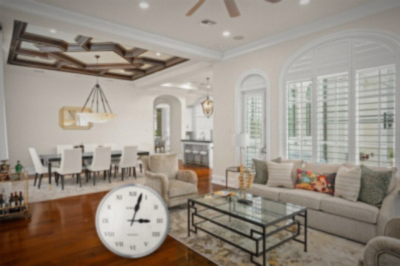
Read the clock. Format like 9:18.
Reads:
3:03
